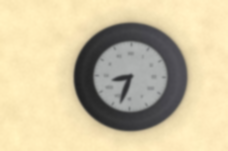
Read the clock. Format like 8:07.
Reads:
8:33
